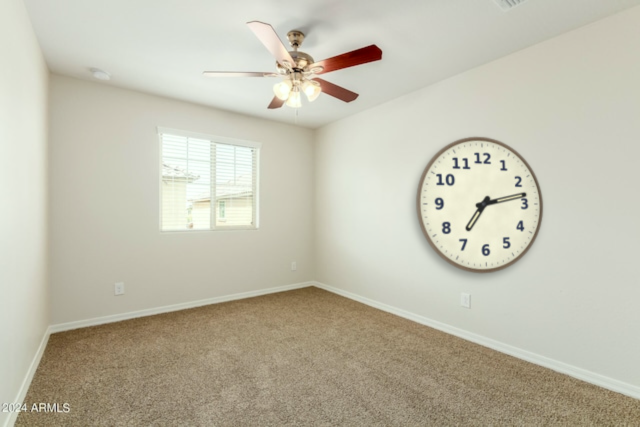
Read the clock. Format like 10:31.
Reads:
7:13
